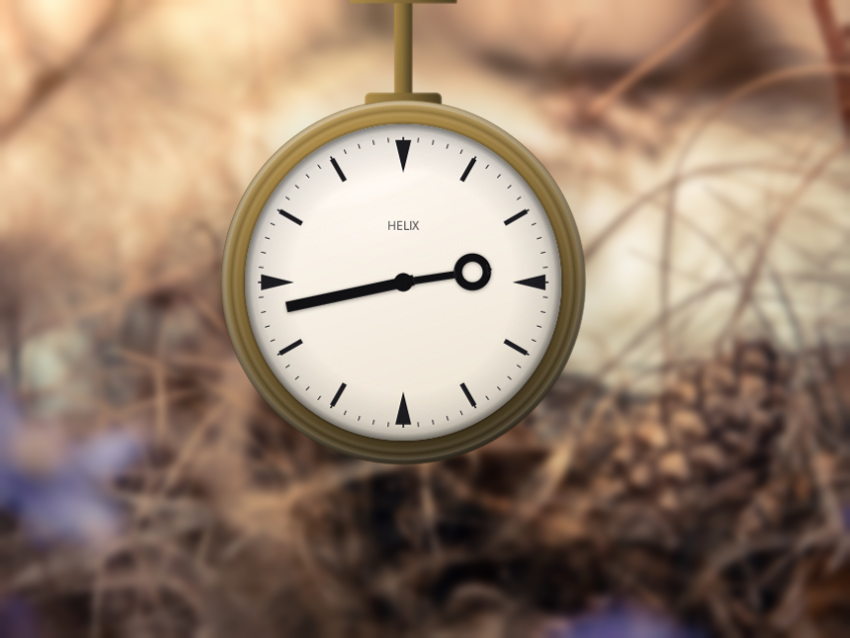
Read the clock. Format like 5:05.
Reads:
2:43
